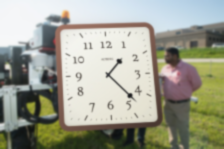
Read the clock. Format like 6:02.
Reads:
1:23
